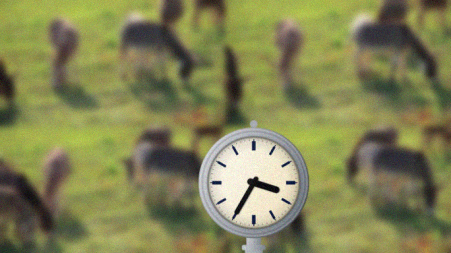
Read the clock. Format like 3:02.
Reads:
3:35
